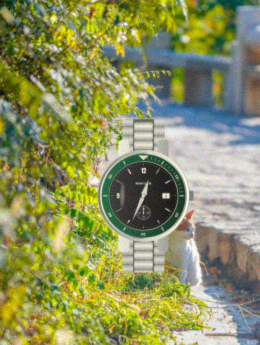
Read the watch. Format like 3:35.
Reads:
12:34
